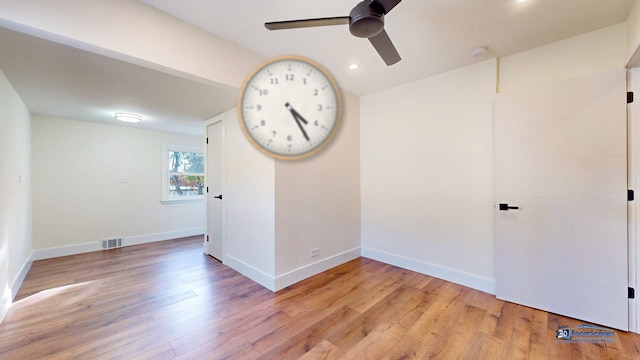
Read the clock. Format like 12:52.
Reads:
4:25
